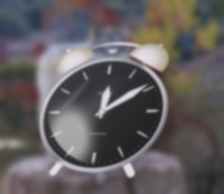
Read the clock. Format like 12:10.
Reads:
12:09
